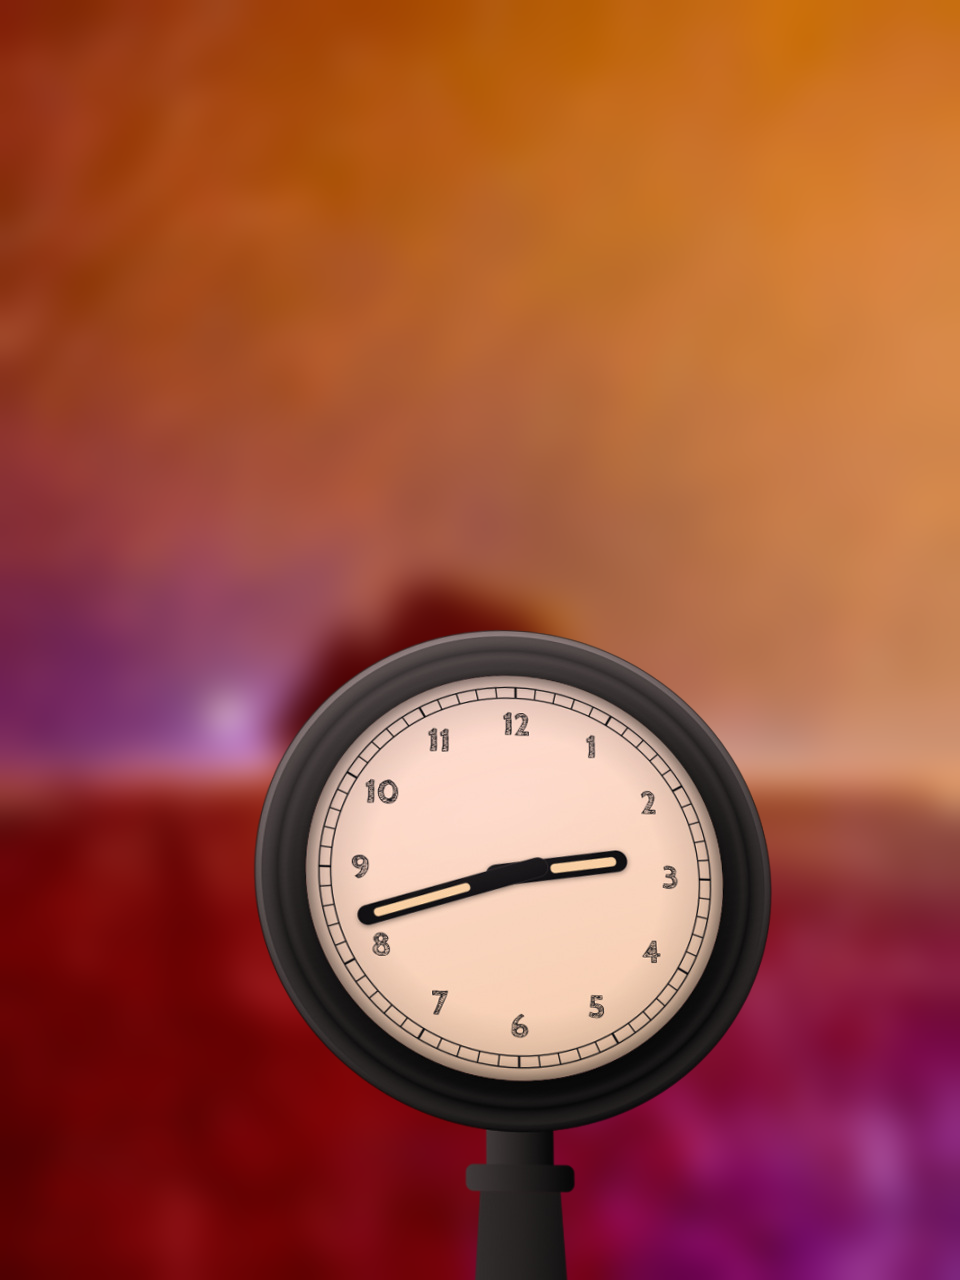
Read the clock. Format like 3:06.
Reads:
2:42
